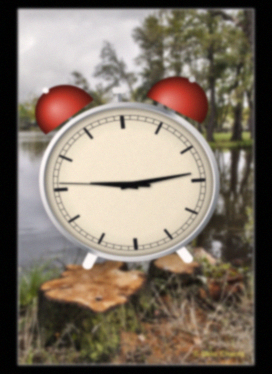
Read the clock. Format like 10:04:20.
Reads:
9:13:46
